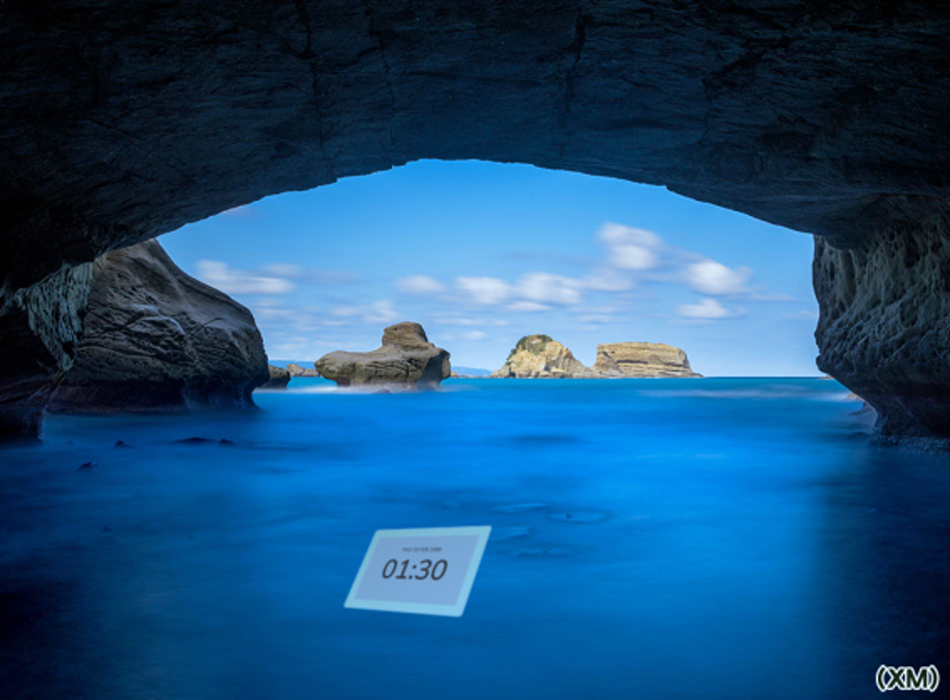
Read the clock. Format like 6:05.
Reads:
1:30
